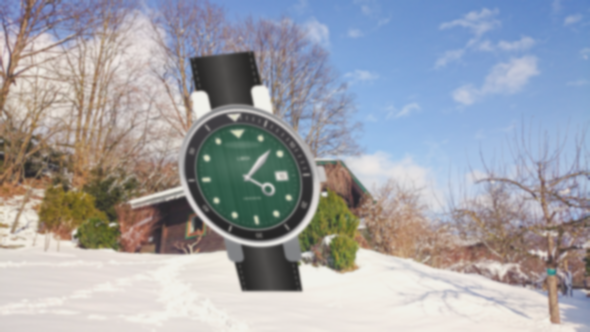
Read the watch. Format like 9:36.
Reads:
4:08
